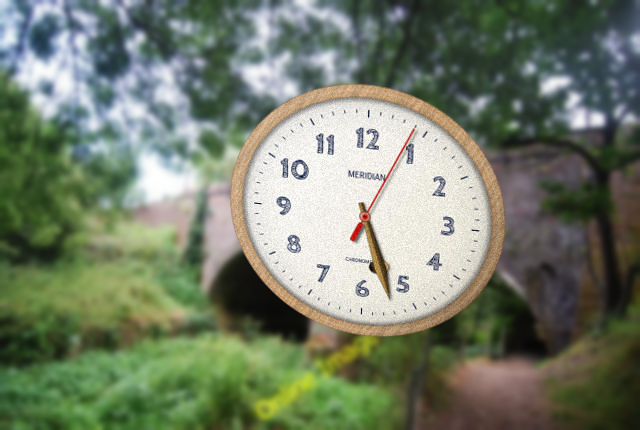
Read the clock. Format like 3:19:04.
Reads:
5:27:04
